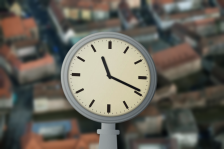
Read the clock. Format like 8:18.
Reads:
11:19
